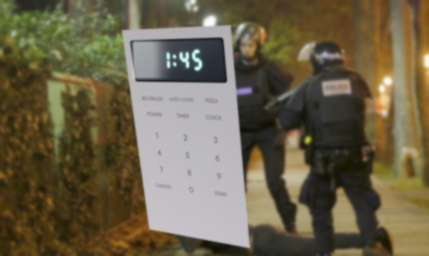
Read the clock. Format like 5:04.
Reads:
1:45
